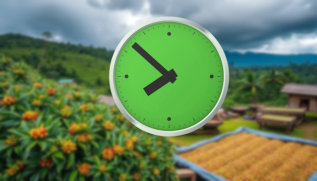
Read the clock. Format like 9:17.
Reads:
7:52
